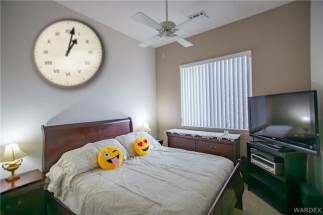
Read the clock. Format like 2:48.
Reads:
1:02
